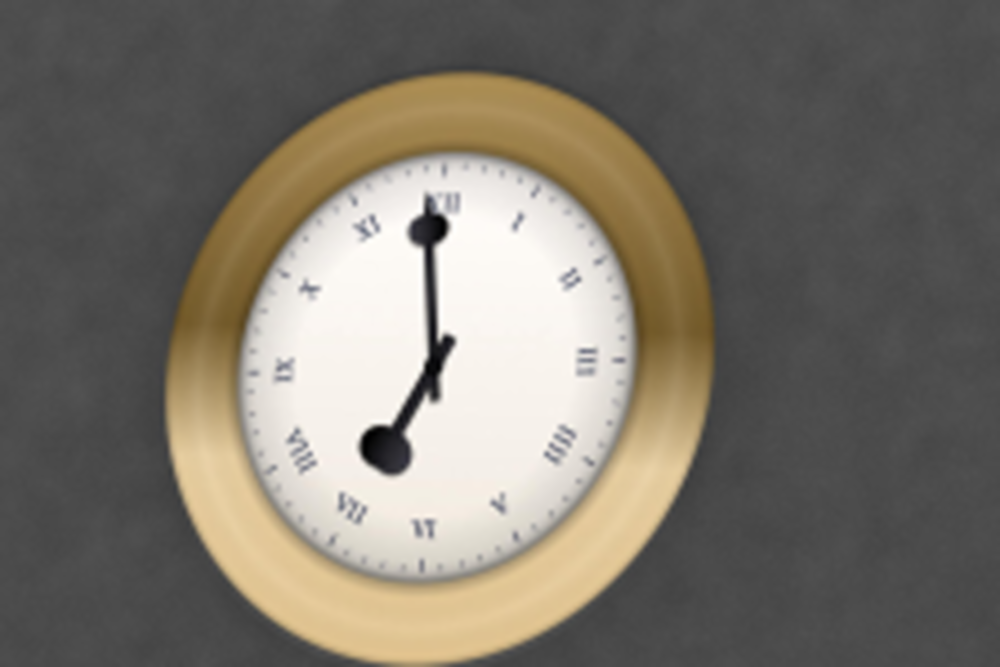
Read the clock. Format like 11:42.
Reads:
6:59
